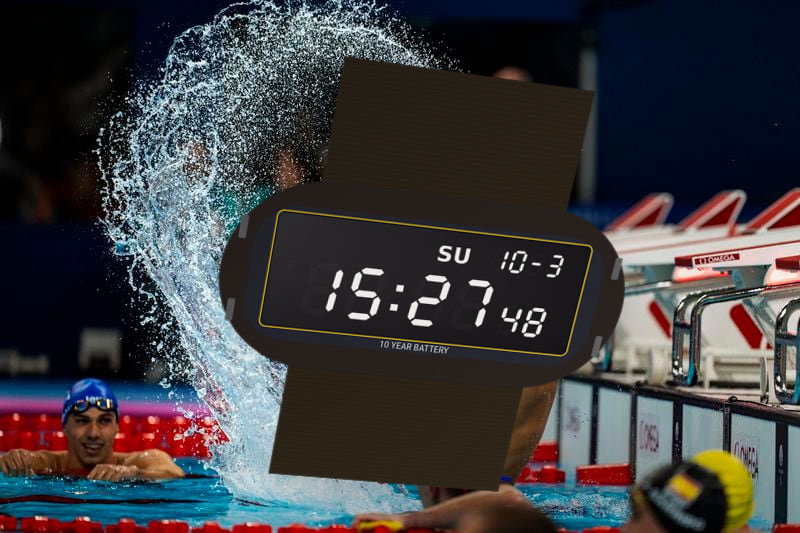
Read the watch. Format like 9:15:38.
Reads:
15:27:48
